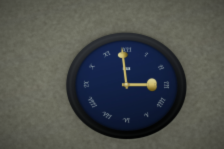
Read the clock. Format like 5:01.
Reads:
2:59
